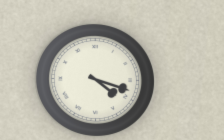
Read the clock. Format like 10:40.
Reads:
4:18
